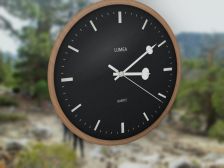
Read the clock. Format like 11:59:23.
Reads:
3:09:21
